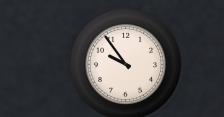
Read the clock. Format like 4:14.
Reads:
9:54
